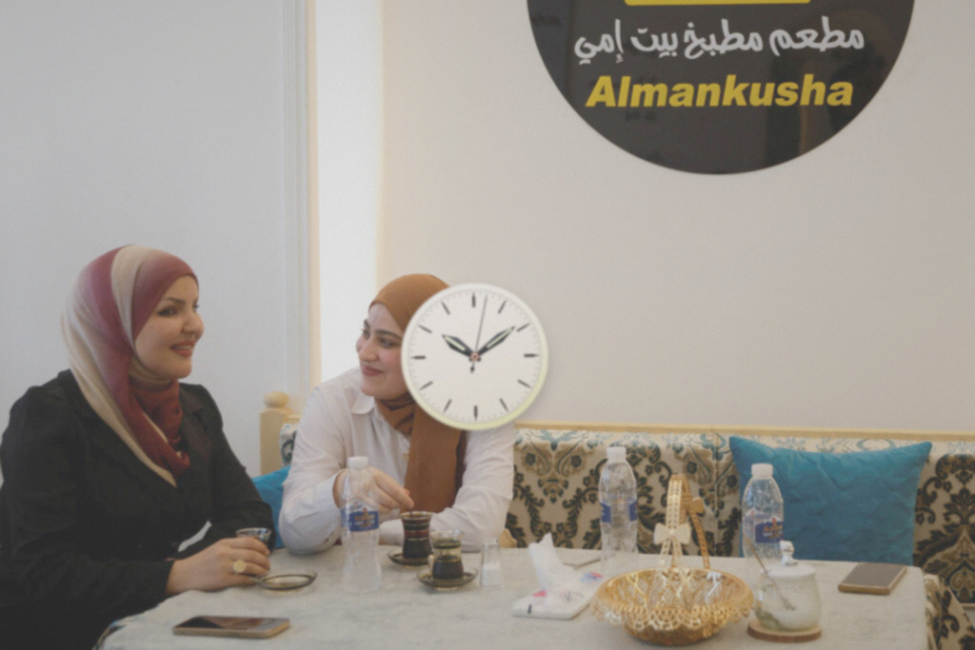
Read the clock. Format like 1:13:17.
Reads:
10:09:02
